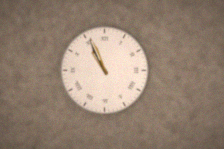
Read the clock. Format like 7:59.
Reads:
10:56
